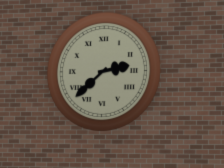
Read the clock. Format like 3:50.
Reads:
2:38
